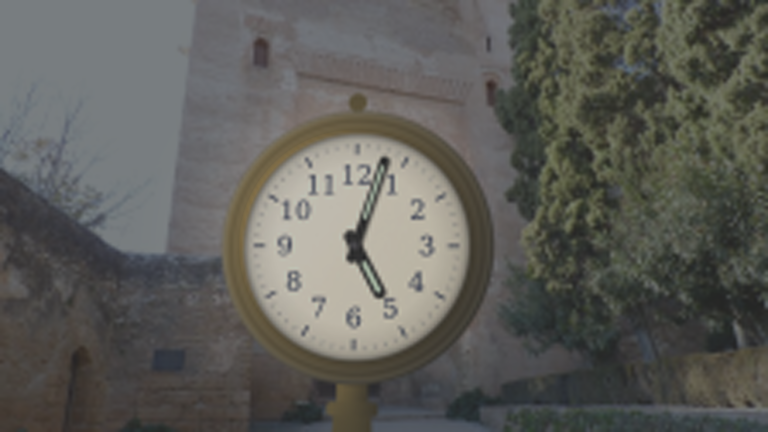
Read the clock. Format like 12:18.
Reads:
5:03
